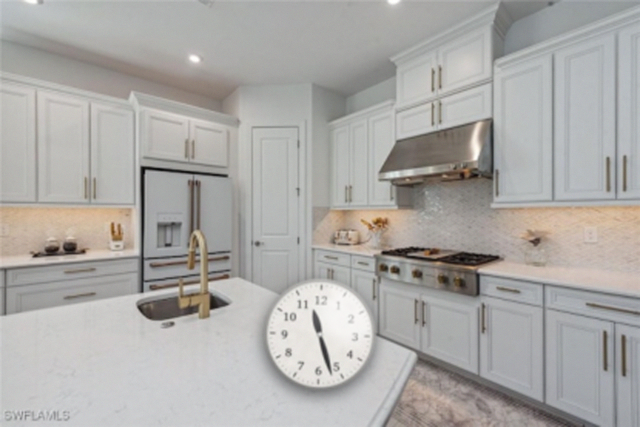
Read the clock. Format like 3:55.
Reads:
11:27
